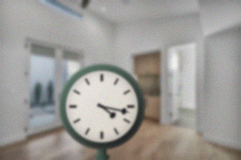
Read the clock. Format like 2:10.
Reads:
4:17
